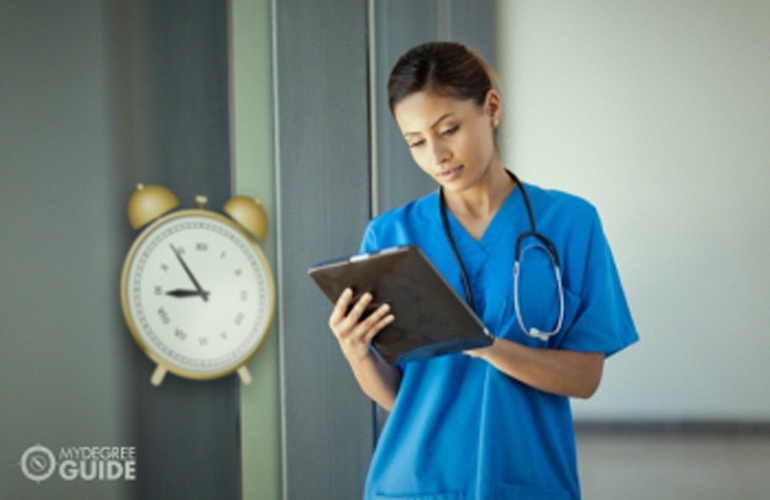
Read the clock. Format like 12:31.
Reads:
8:54
